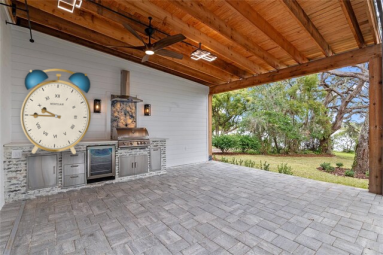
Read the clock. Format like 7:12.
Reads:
9:45
